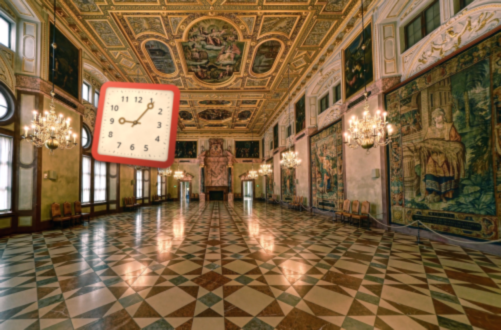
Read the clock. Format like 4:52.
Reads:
9:06
